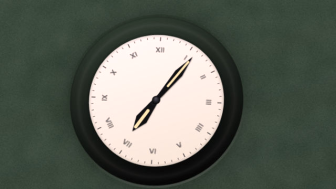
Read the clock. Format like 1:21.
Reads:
7:06
